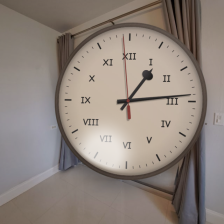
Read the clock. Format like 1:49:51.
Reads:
1:13:59
